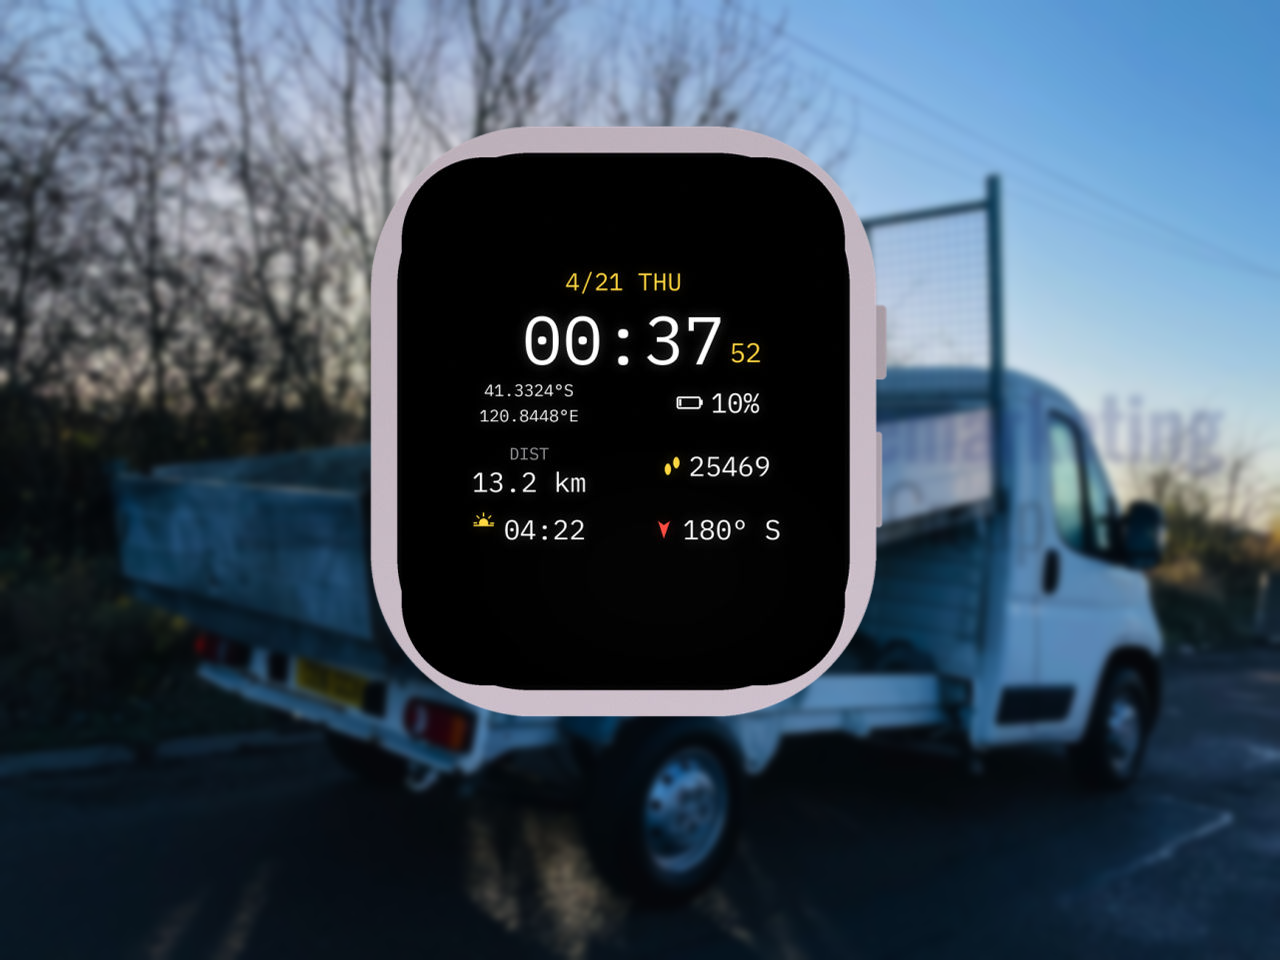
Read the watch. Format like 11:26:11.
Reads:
0:37:52
